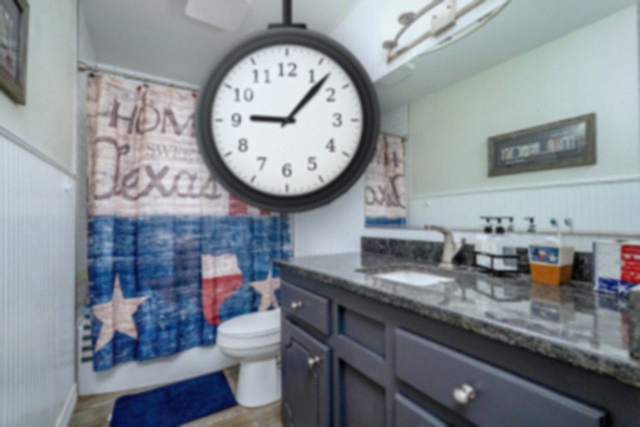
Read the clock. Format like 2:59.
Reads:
9:07
